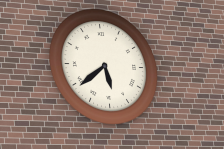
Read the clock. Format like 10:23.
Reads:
5:39
